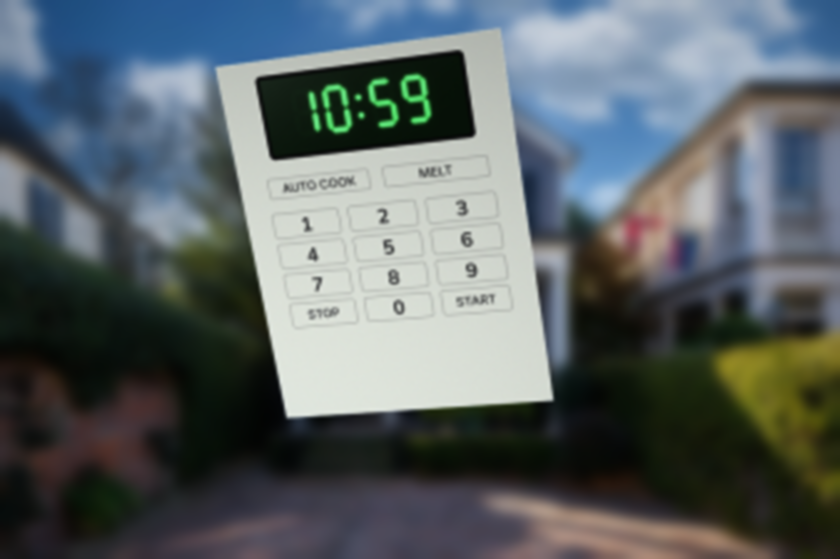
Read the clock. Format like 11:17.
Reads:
10:59
